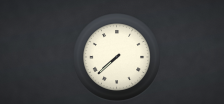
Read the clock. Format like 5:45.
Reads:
7:38
